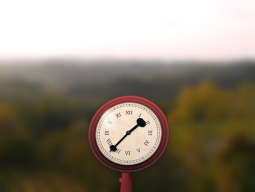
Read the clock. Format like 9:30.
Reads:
1:37
